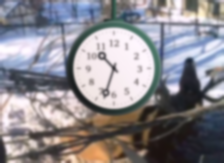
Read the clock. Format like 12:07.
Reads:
10:33
